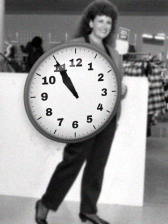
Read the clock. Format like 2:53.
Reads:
10:55
